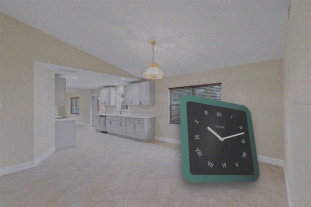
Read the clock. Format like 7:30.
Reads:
10:12
